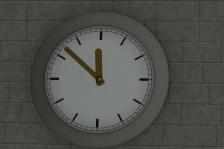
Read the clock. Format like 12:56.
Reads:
11:52
